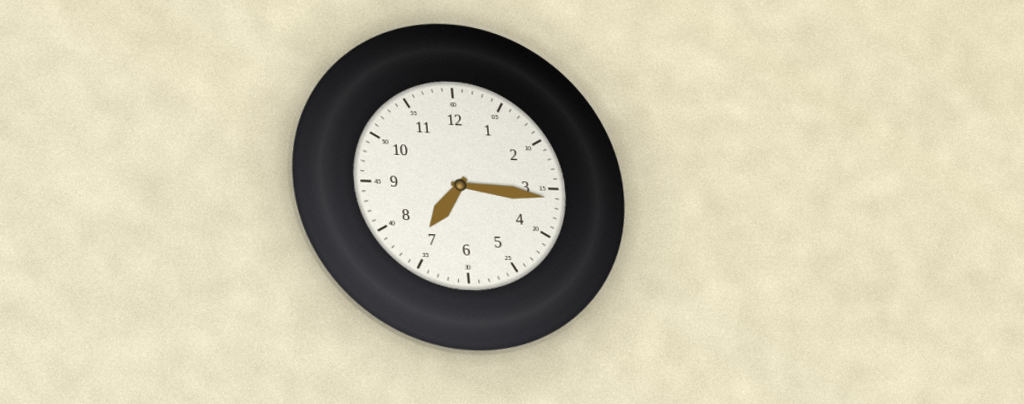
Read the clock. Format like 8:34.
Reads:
7:16
